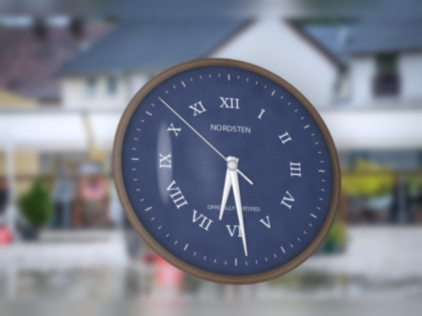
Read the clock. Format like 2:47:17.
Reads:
6:28:52
